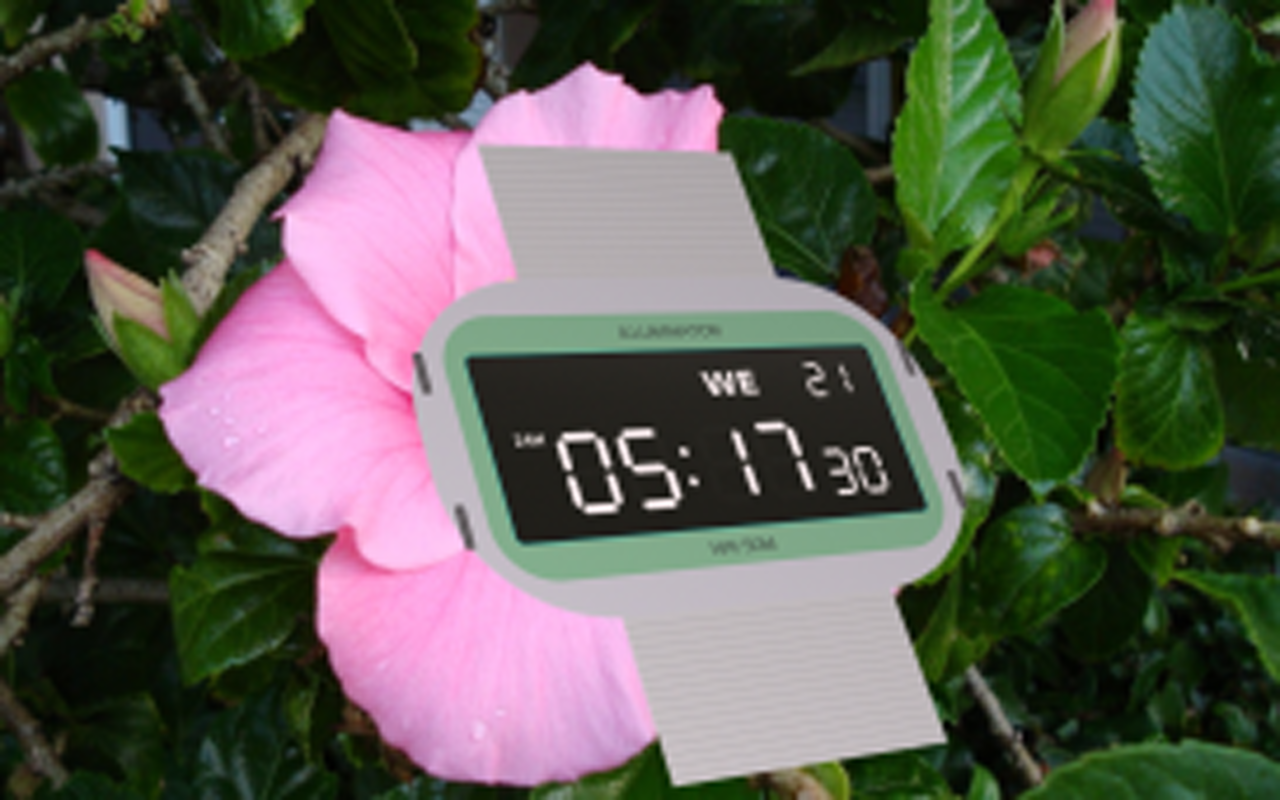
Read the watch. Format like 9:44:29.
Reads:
5:17:30
